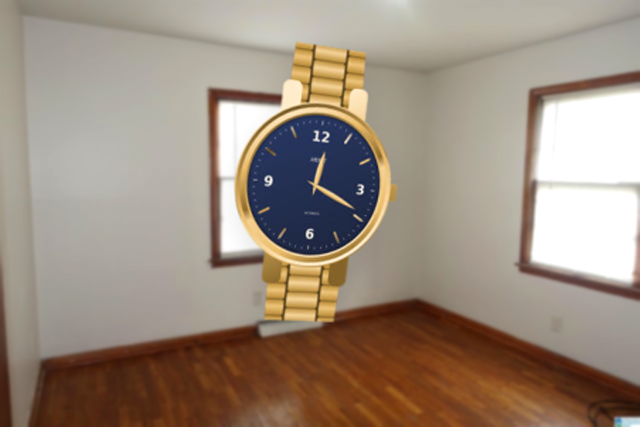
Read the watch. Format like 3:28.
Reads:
12:19
